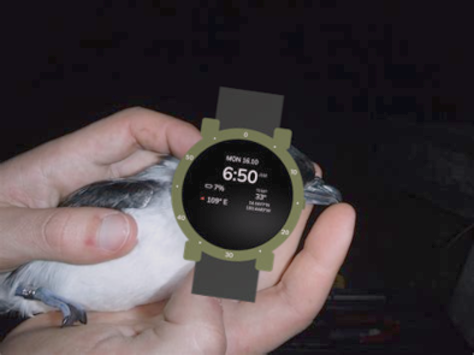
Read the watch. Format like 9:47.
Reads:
6:50
